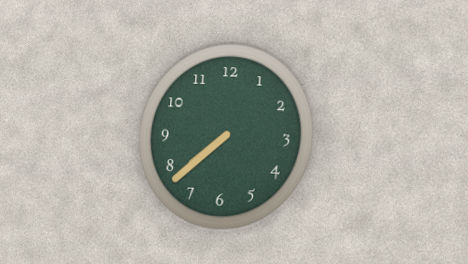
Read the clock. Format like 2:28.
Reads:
7:38
